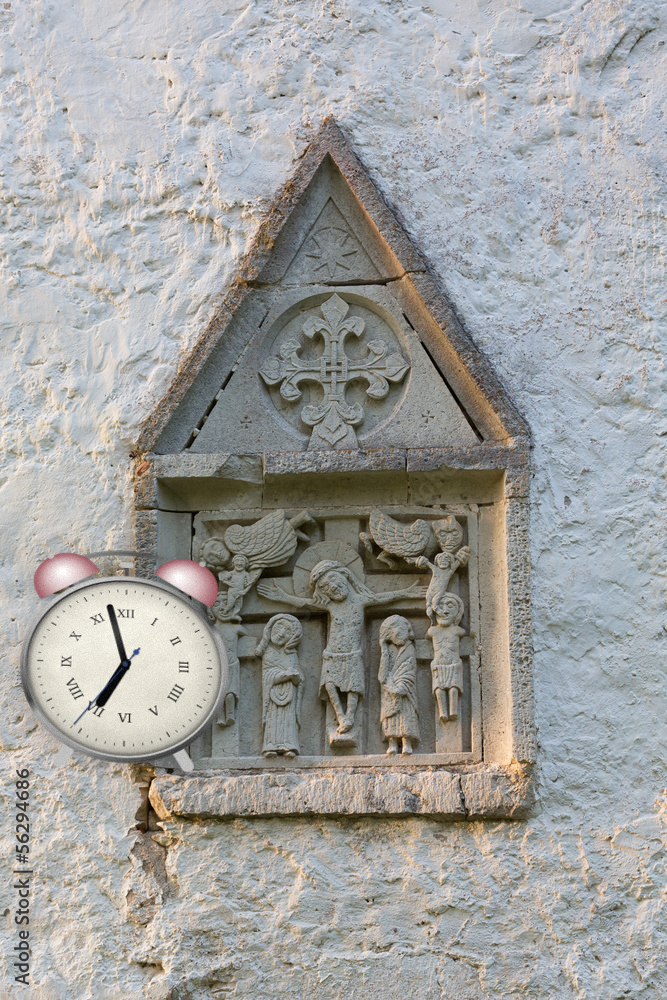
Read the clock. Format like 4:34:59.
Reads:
6:57:36
